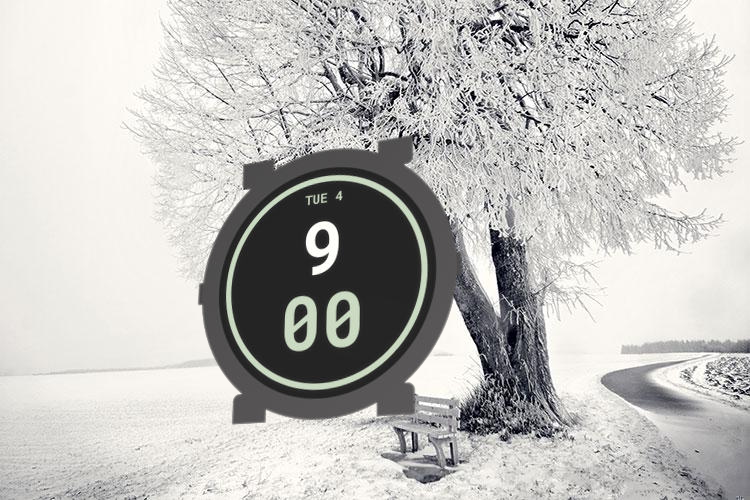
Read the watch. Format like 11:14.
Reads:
9:00
